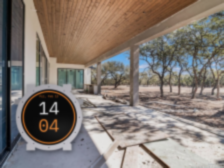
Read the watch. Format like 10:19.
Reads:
14:04
